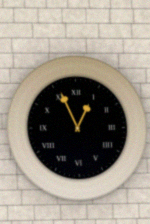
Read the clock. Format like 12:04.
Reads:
12:56
